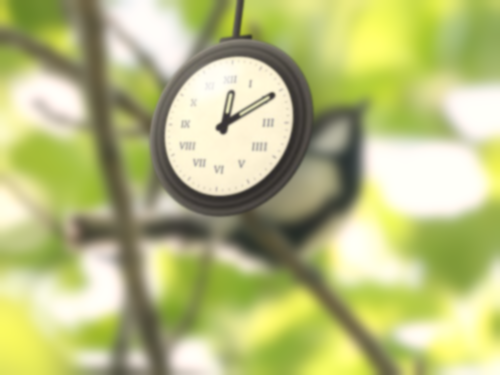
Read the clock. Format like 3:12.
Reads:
12:10
